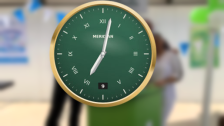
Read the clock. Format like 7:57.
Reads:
7:02
